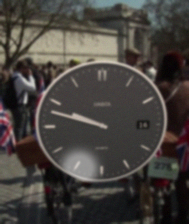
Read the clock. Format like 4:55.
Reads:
9:48
